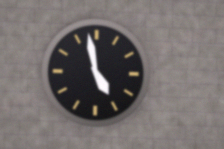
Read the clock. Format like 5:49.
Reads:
4:58
